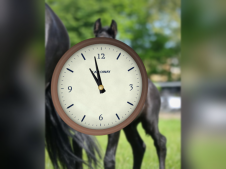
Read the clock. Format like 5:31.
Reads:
10:58
